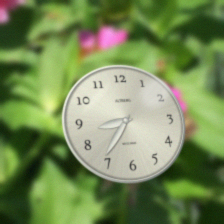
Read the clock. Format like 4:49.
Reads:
8:36
